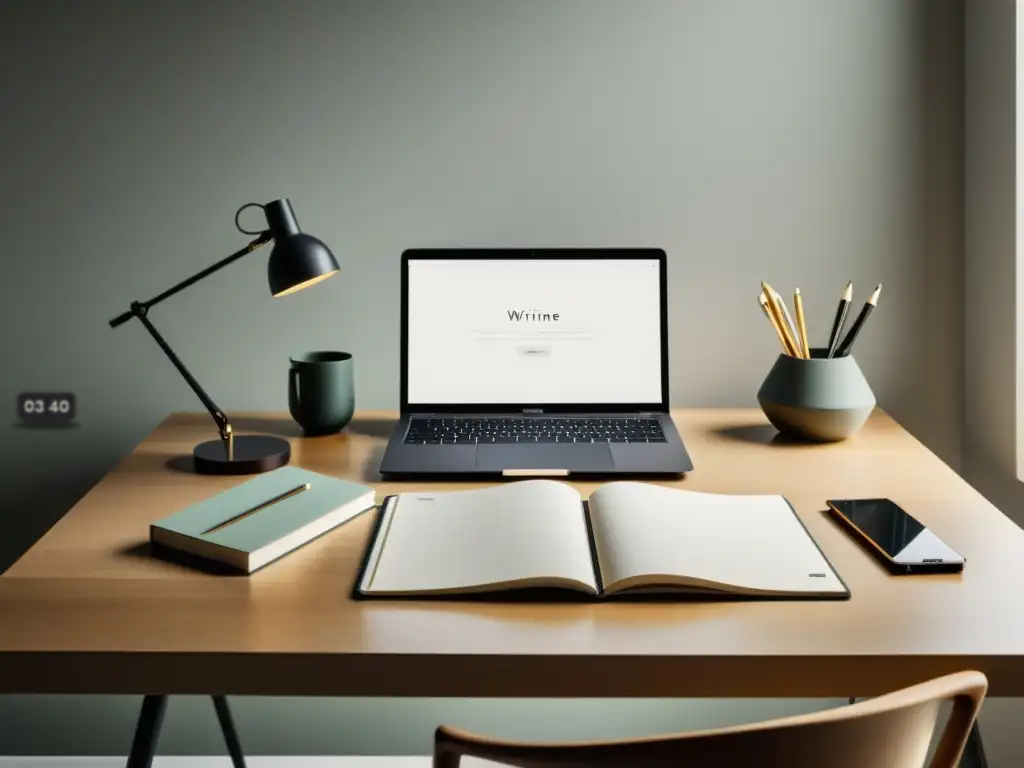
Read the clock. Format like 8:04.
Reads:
3:40
